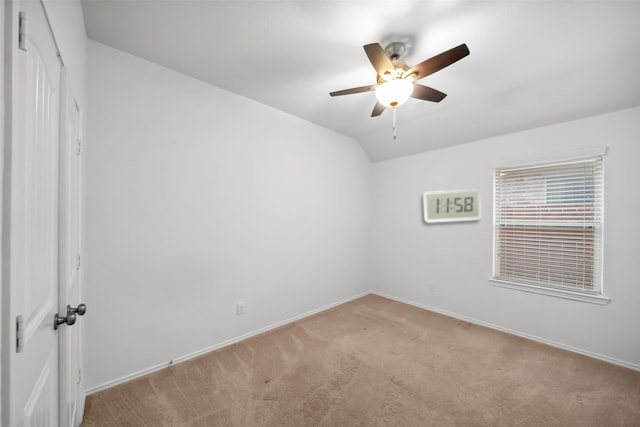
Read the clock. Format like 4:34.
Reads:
11:58
